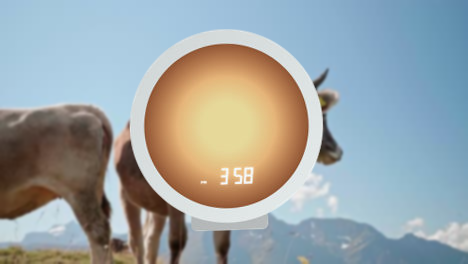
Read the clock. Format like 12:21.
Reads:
3:58
